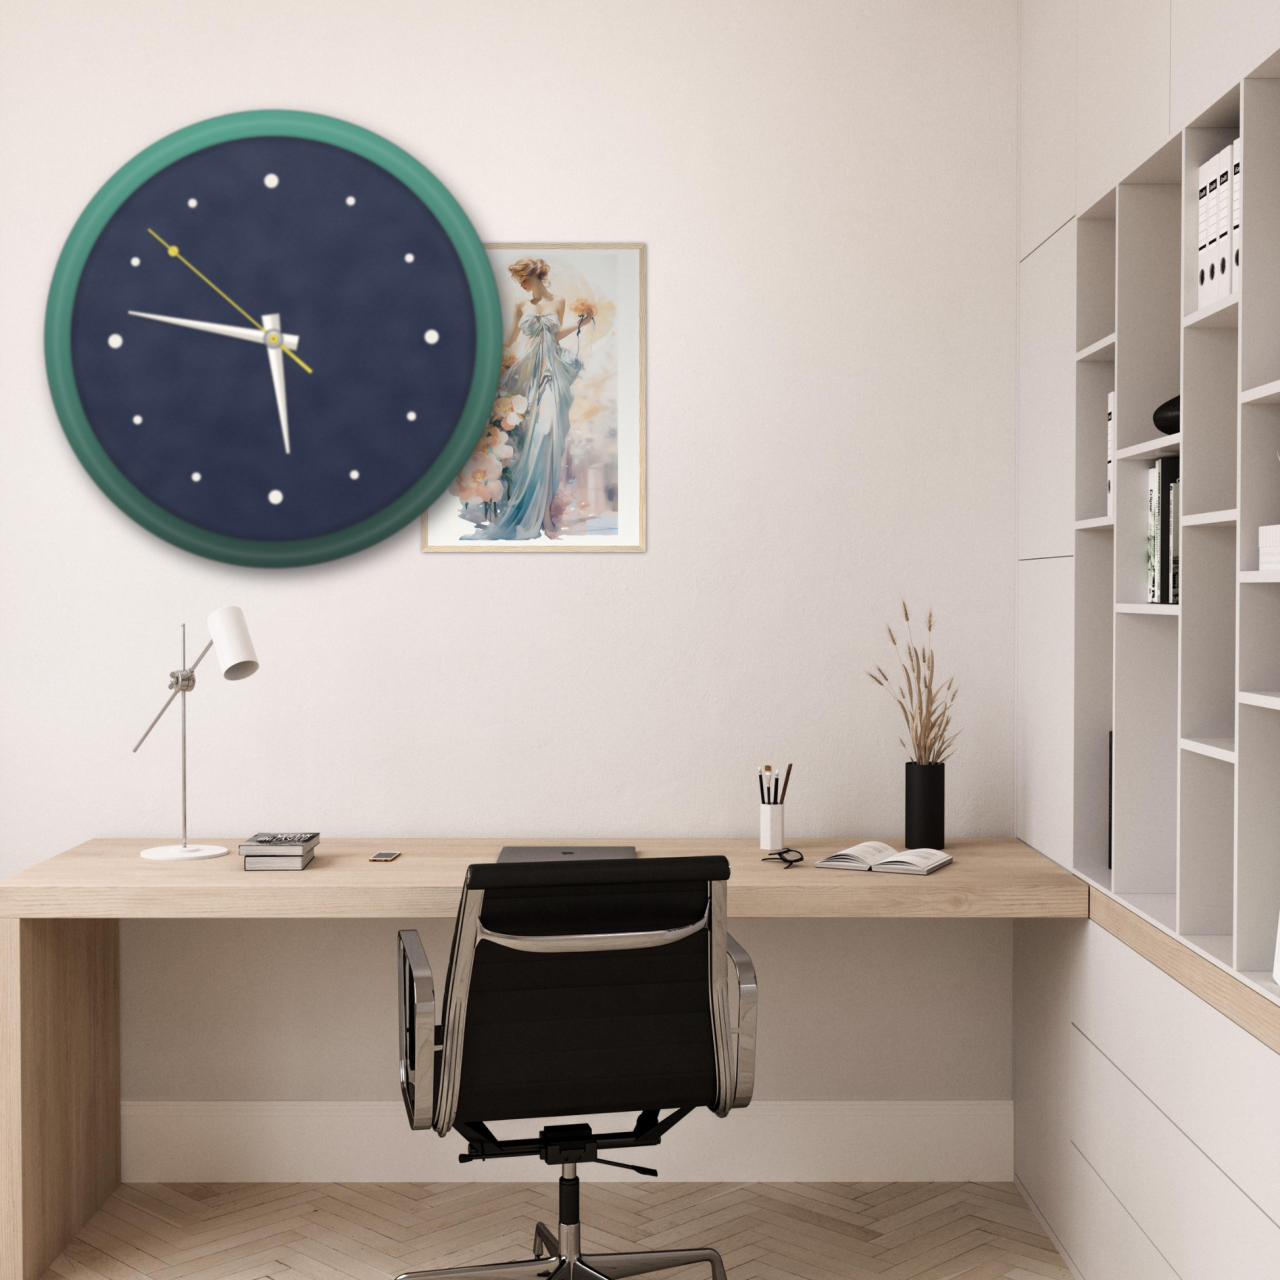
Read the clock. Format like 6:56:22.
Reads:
5:46:52
